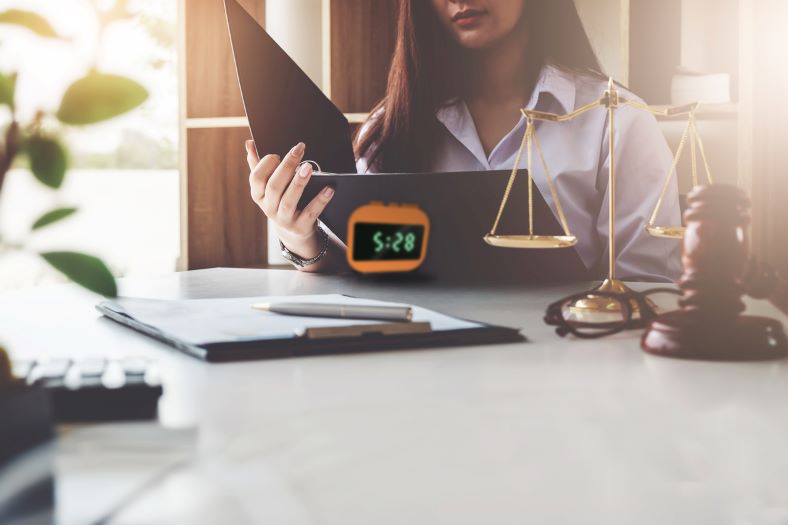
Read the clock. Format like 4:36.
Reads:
5:28
